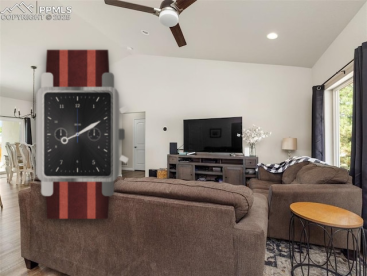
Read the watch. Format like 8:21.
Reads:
8:10
